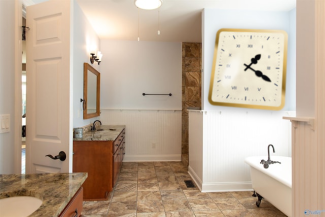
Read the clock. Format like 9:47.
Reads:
1:20
